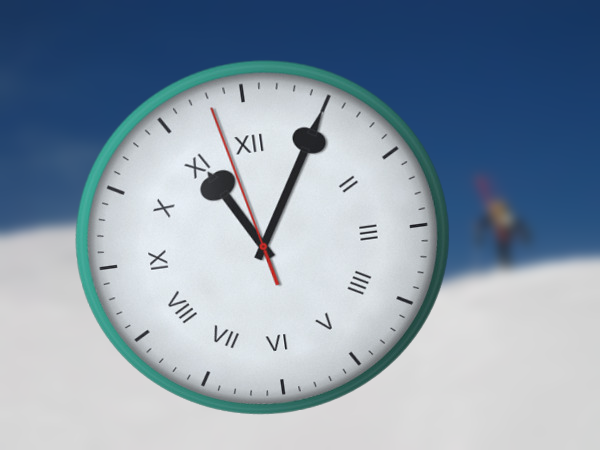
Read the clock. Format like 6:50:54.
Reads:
11:04:58
